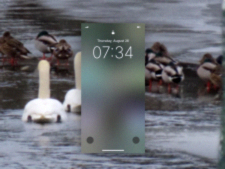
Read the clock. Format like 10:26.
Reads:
7:34
